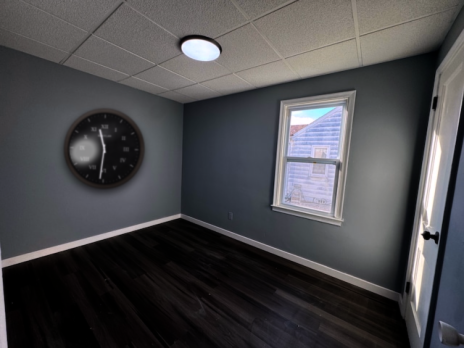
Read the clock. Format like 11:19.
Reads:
11:31
